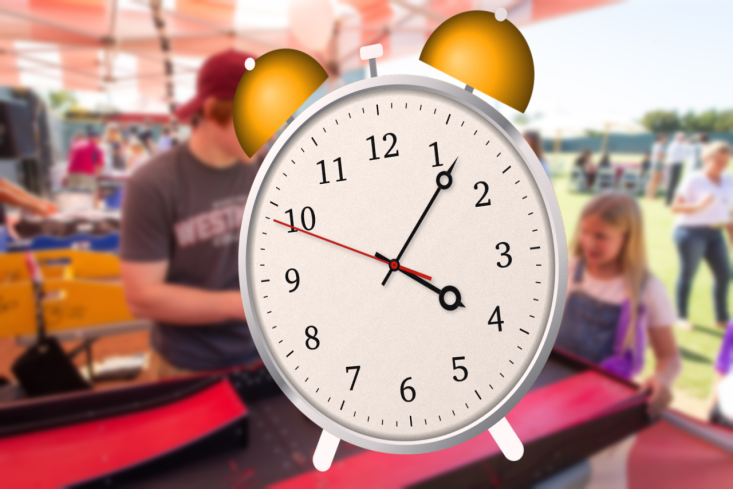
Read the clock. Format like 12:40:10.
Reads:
4:06:49
